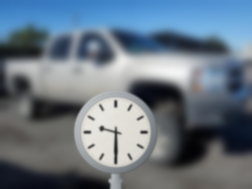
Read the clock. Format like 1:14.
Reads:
9:30
